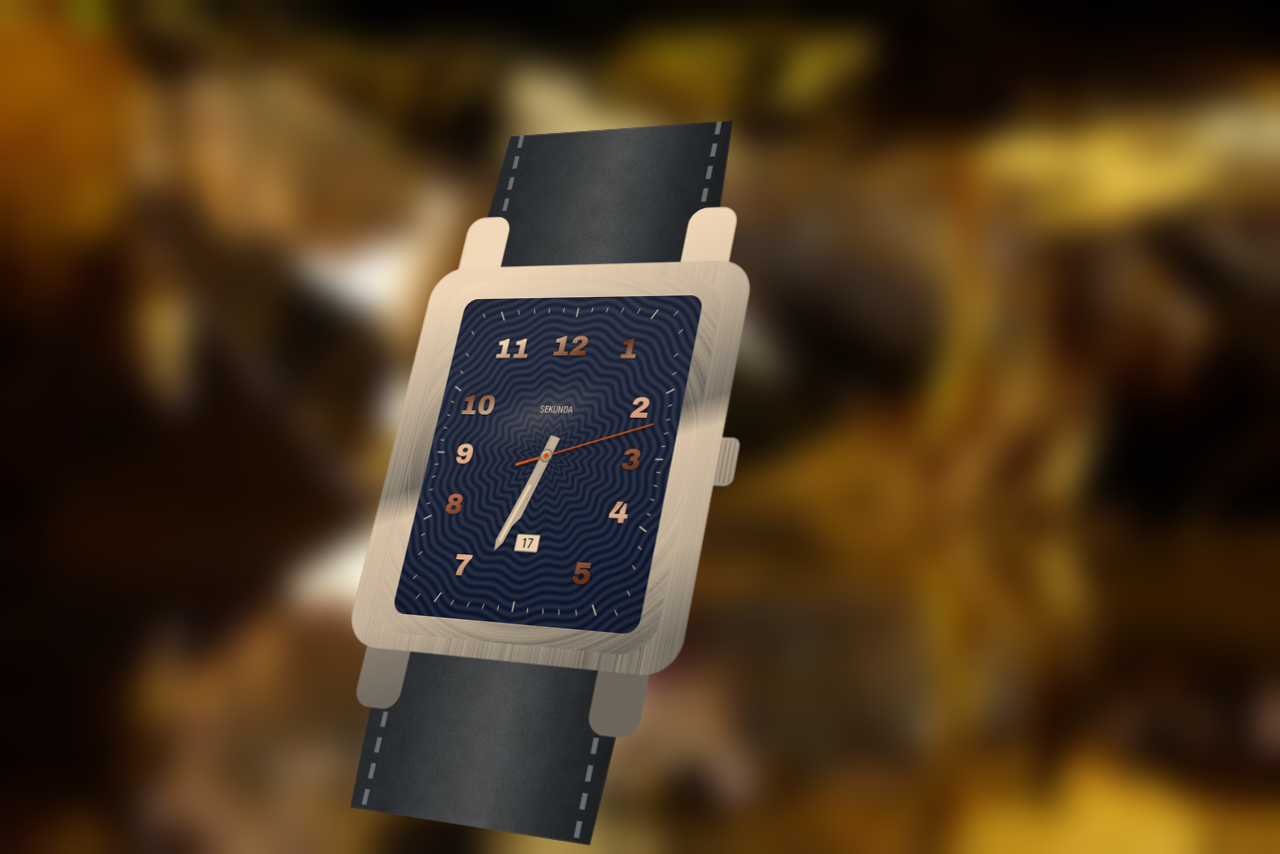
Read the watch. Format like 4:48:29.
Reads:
6:33:12
